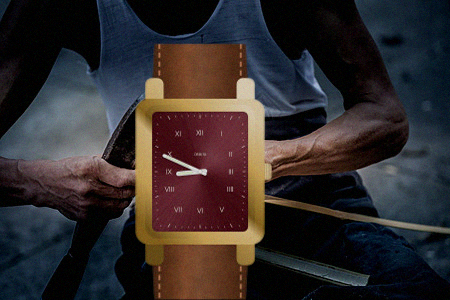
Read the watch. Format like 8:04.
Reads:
8:49
